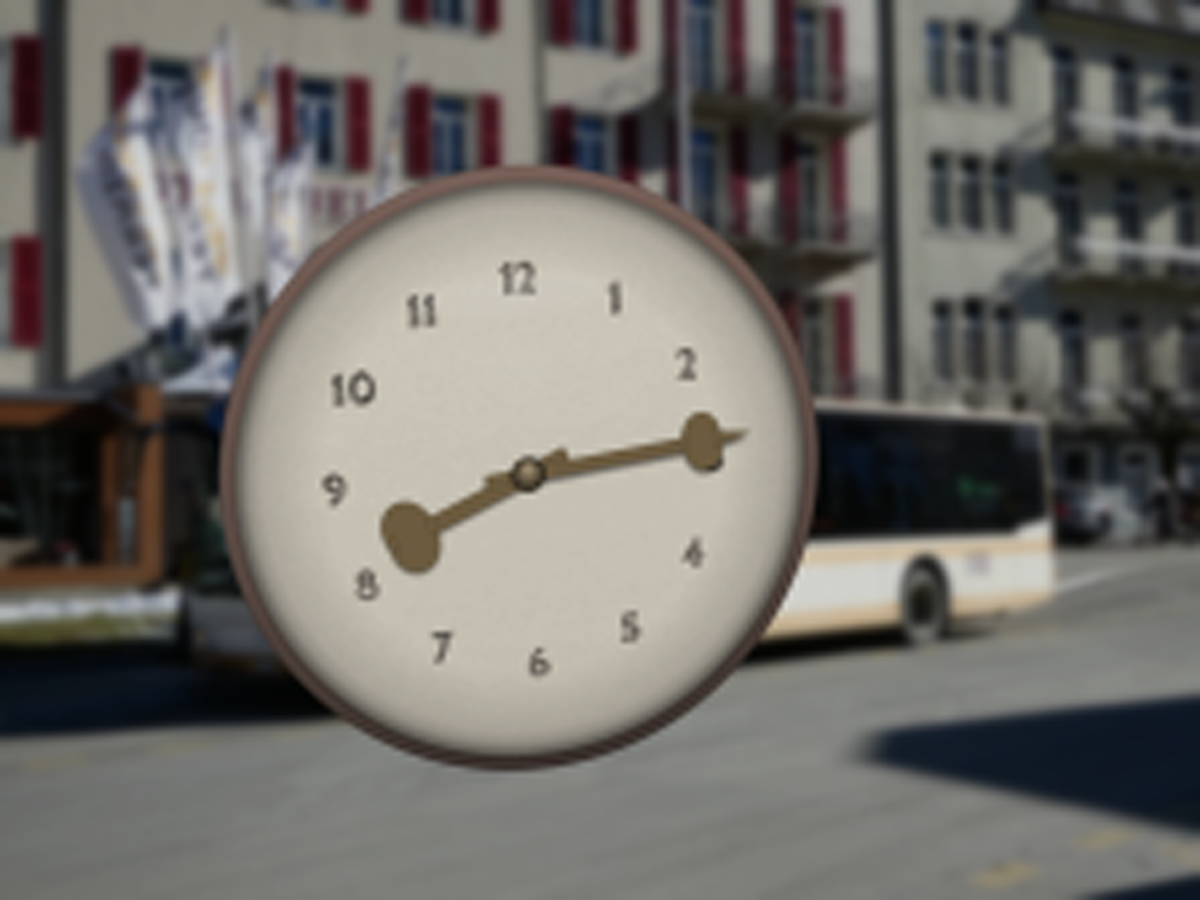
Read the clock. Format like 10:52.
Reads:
8:14
